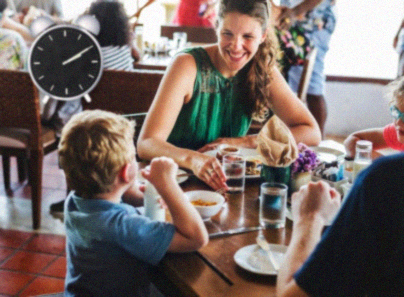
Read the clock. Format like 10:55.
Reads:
2:10
